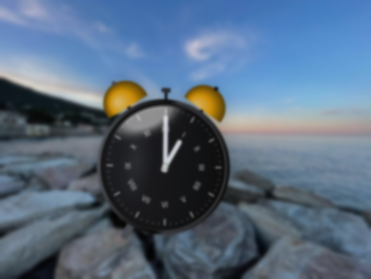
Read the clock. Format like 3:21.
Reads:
1:00
